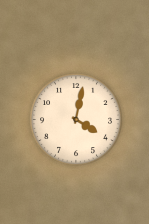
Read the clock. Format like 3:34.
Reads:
4:02
